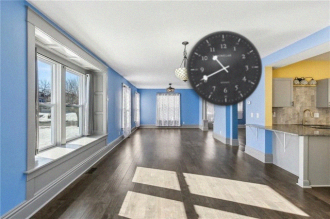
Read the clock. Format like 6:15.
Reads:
10:41
